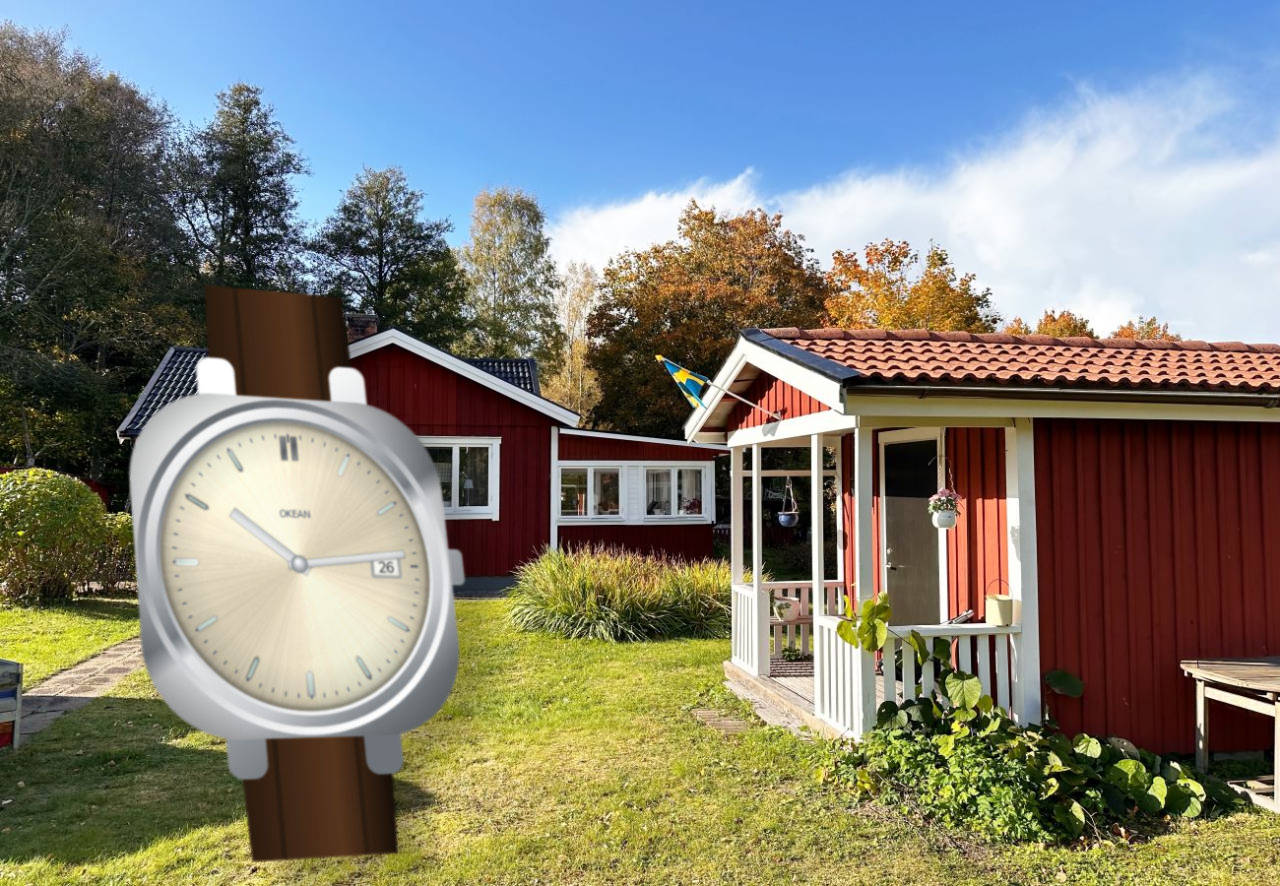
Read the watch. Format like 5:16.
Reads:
10:14
